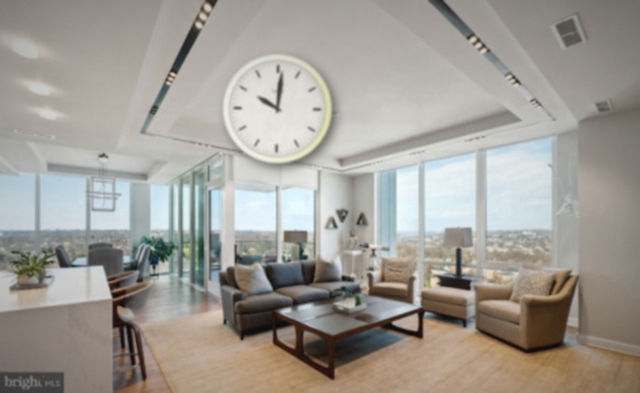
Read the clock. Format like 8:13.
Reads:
10:01
